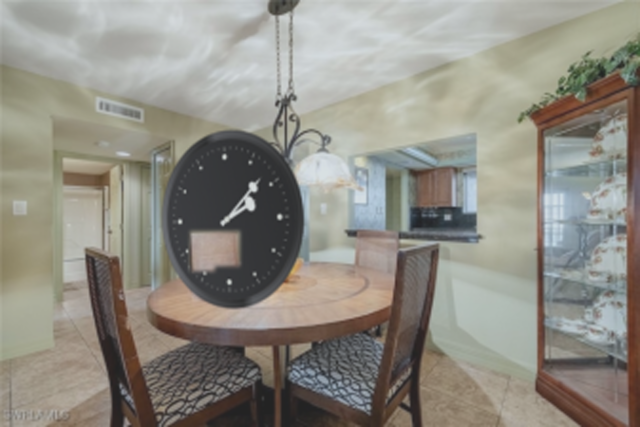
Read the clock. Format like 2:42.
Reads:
2:08
